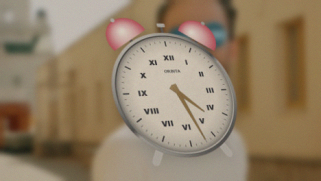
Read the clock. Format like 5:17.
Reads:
4:27
